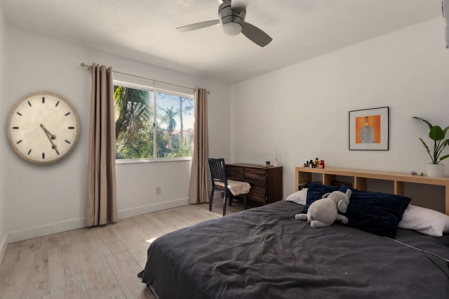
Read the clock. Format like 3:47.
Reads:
4:25
